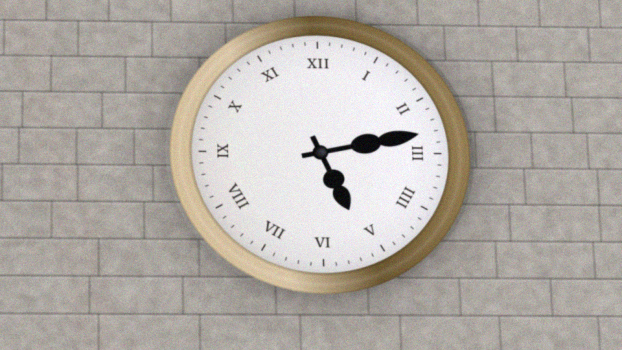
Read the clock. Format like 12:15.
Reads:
5:13
